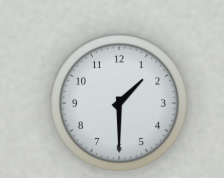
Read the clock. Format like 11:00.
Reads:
1:30
